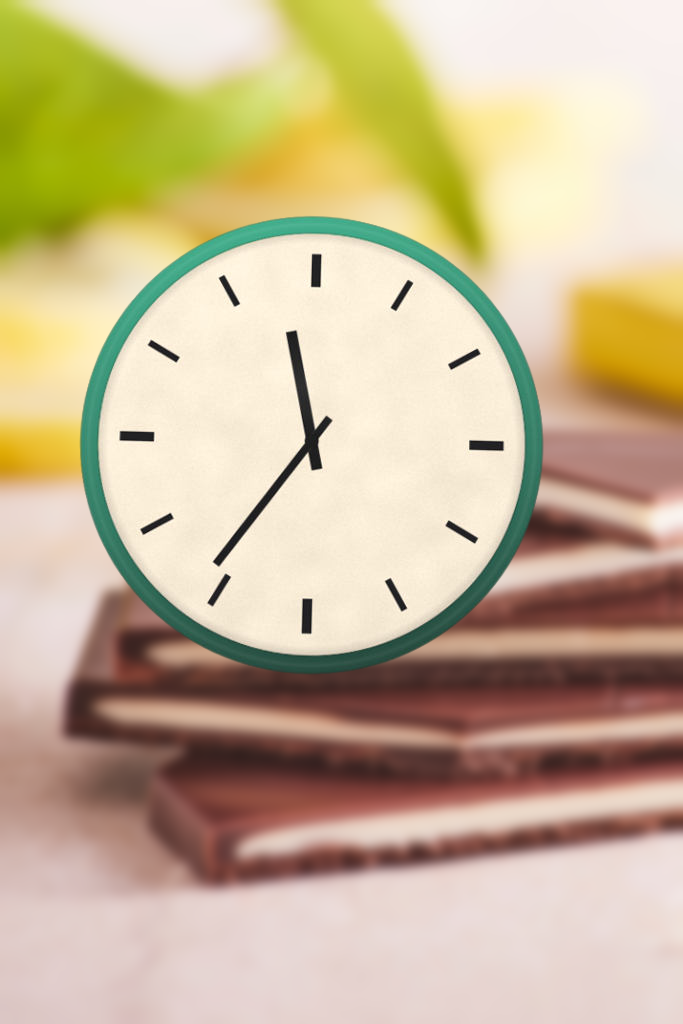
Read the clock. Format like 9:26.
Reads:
11:36
